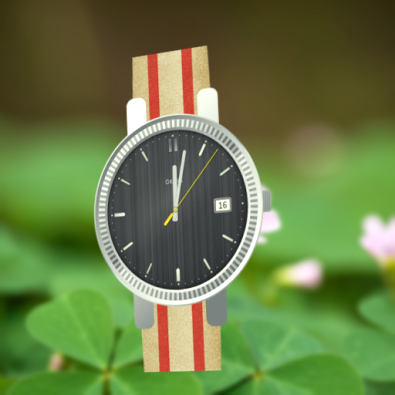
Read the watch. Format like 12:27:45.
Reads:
12:02:07
